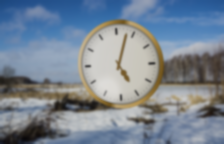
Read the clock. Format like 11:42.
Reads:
5:03
